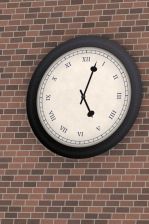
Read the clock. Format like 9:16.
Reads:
5:03
